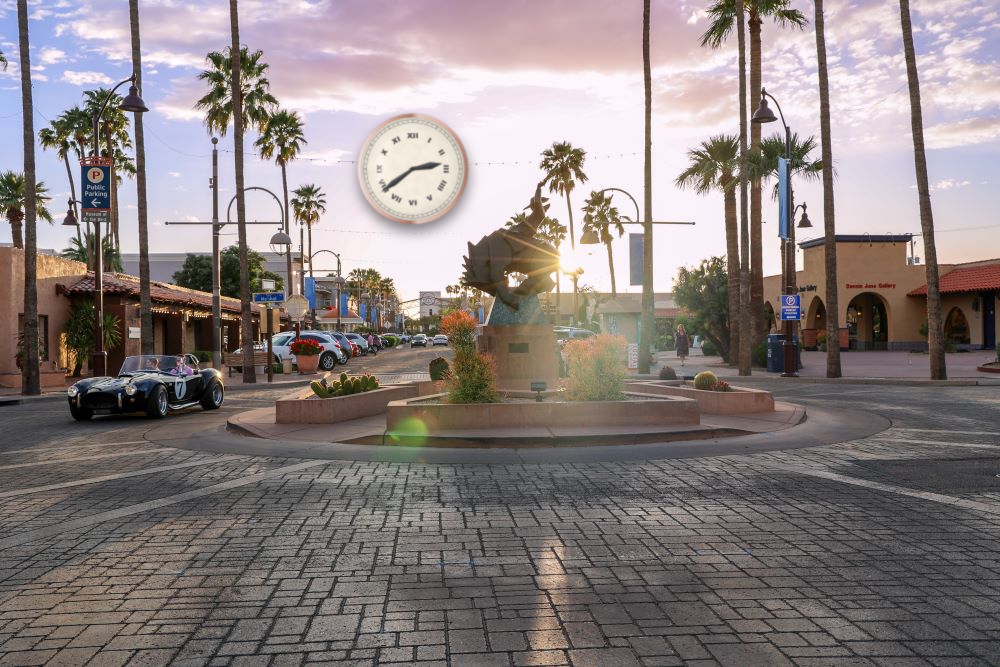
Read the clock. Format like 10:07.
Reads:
2:39
